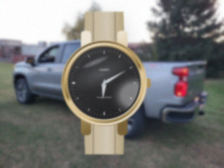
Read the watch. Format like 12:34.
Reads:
6:10
